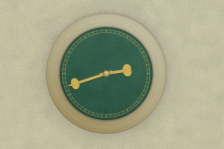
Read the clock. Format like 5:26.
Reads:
2:42
